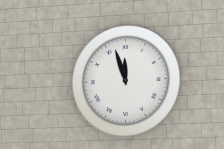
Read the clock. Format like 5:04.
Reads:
11:57
